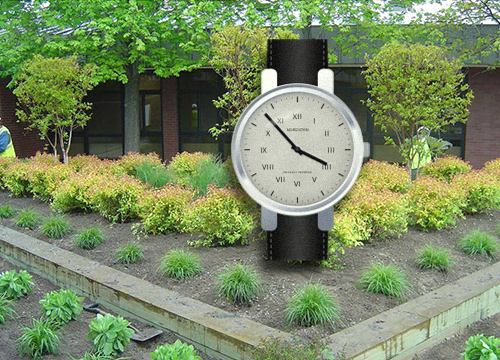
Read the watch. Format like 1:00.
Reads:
3:53
